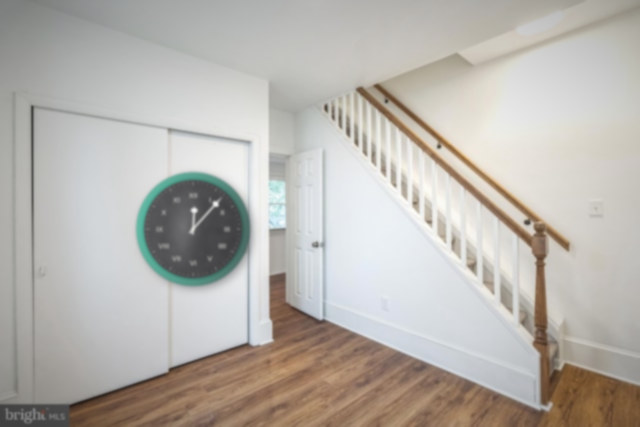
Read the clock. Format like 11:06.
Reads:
12:07
